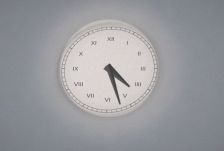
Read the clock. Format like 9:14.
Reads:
4:27
